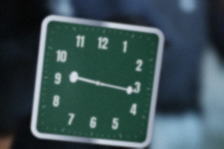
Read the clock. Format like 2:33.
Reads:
9:16
